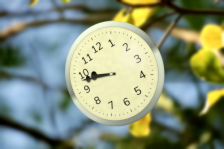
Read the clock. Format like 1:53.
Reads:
9:48
